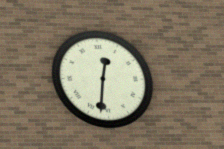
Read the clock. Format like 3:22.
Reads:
12:32
